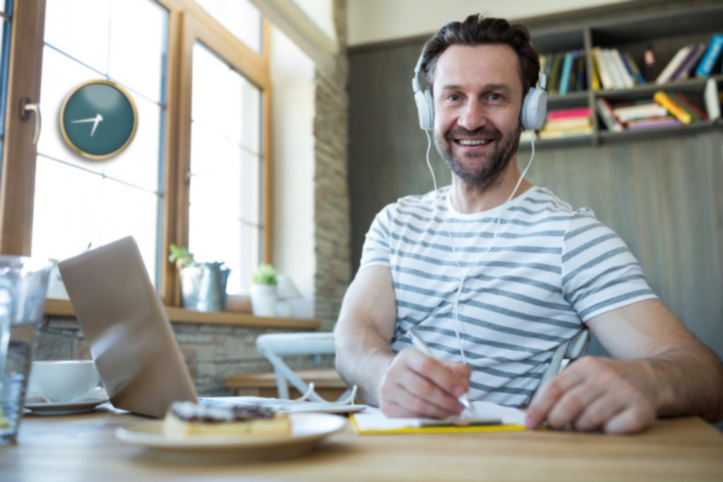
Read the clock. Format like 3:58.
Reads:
6:44
